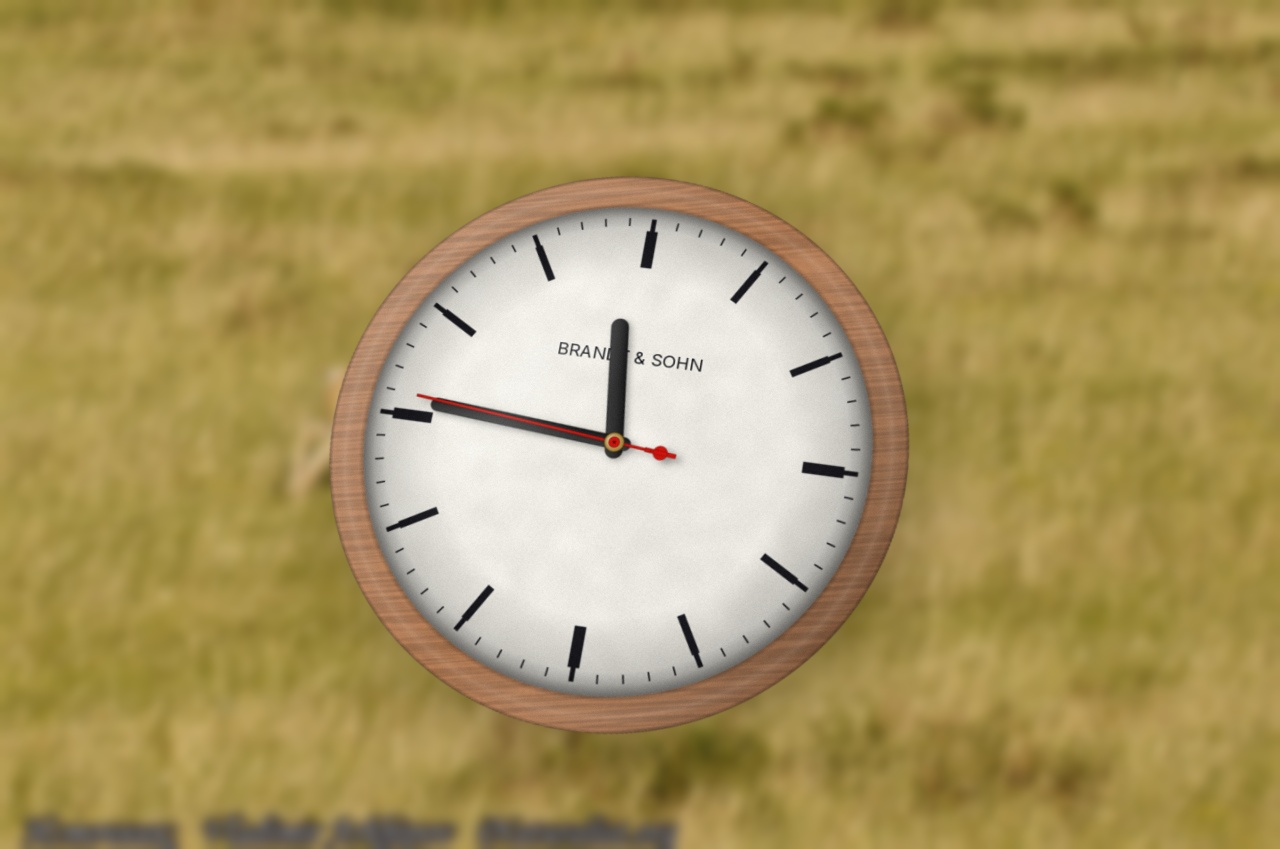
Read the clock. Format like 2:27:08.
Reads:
11:45:46
